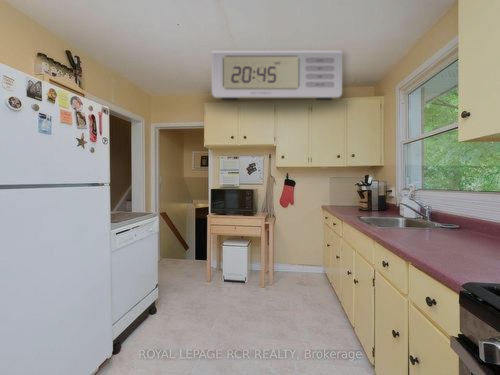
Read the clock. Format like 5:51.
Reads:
20:45
